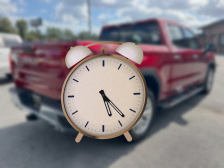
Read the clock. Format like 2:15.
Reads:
5:23
